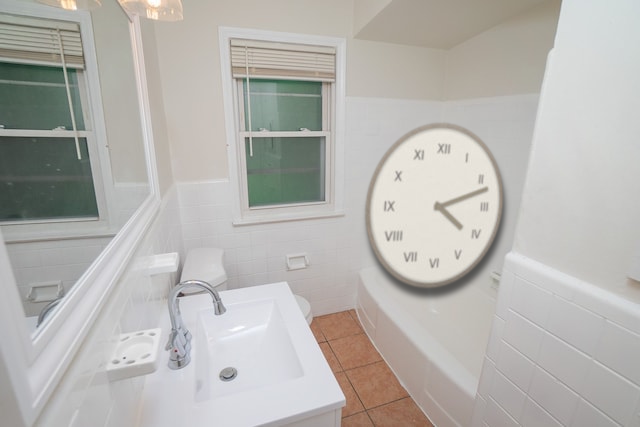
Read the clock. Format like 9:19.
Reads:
4:12
